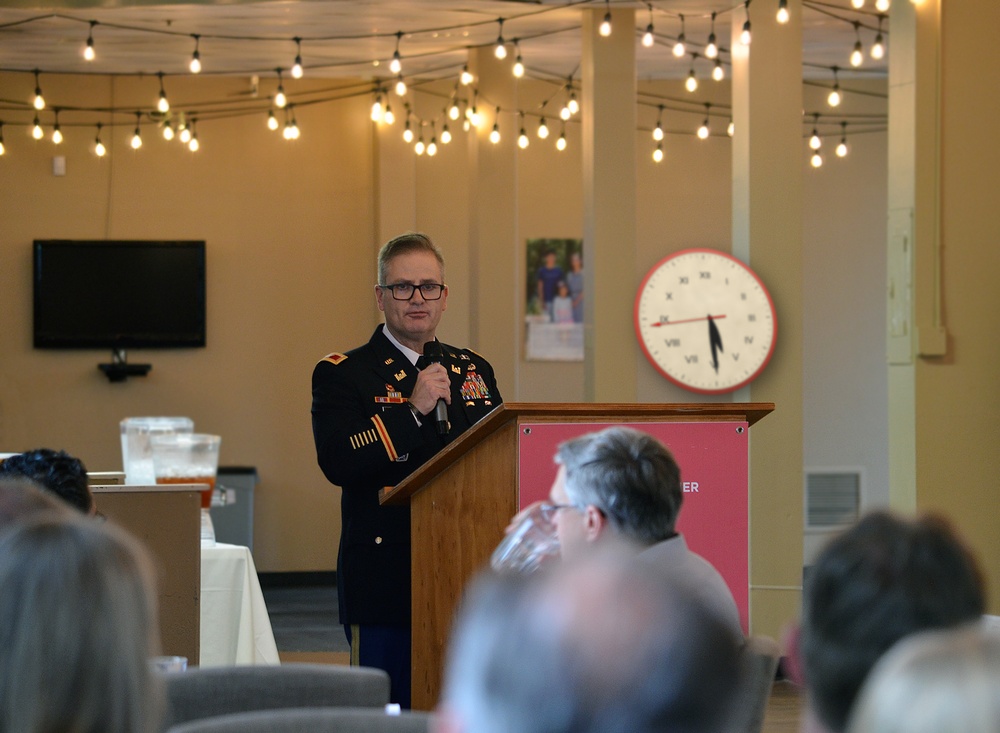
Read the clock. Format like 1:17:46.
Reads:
5:29:44
